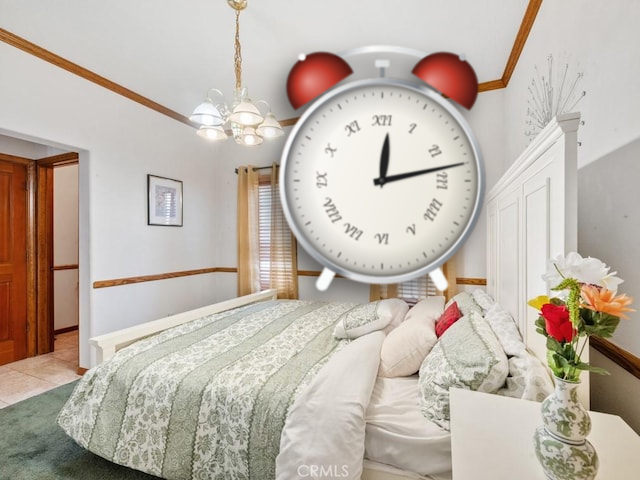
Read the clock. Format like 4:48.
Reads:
12:13
